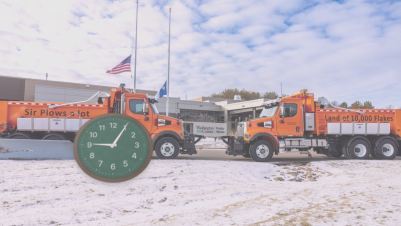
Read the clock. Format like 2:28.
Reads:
9:05
